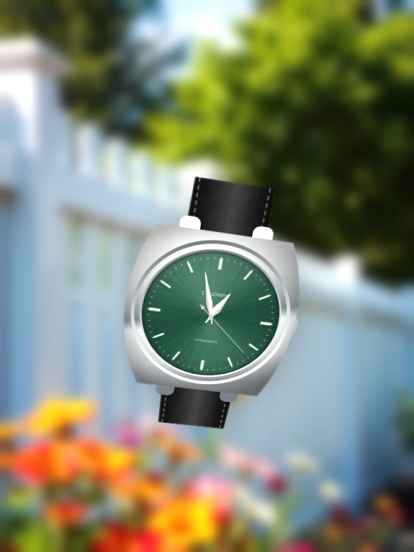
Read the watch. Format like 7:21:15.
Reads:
12:57:22
